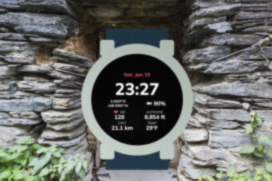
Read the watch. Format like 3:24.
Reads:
23:27
